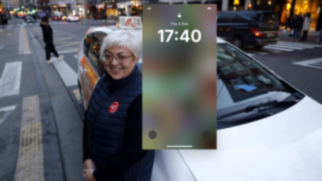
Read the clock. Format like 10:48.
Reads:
17:40
